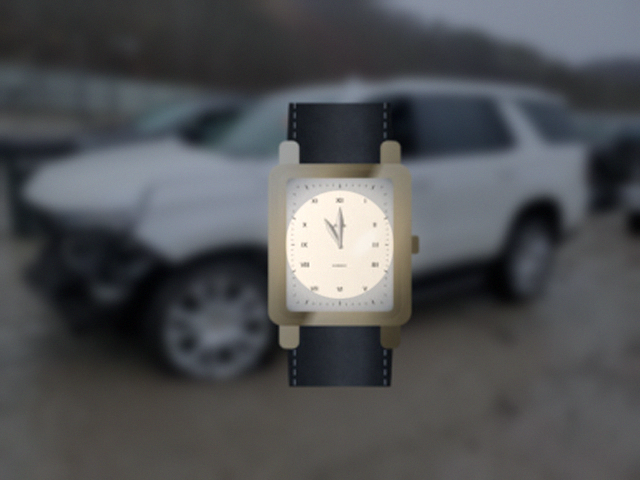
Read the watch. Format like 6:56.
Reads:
11:00
